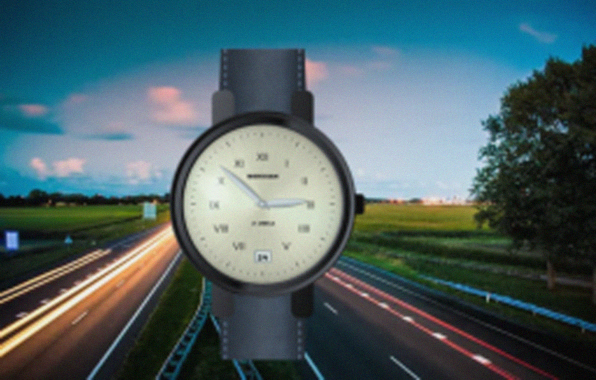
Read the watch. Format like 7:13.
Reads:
2:52
